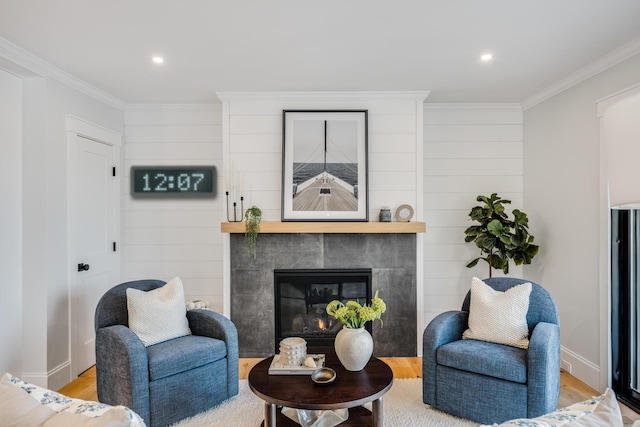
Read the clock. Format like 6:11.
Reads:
12:07
